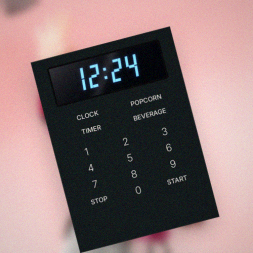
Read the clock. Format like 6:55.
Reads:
12:24
